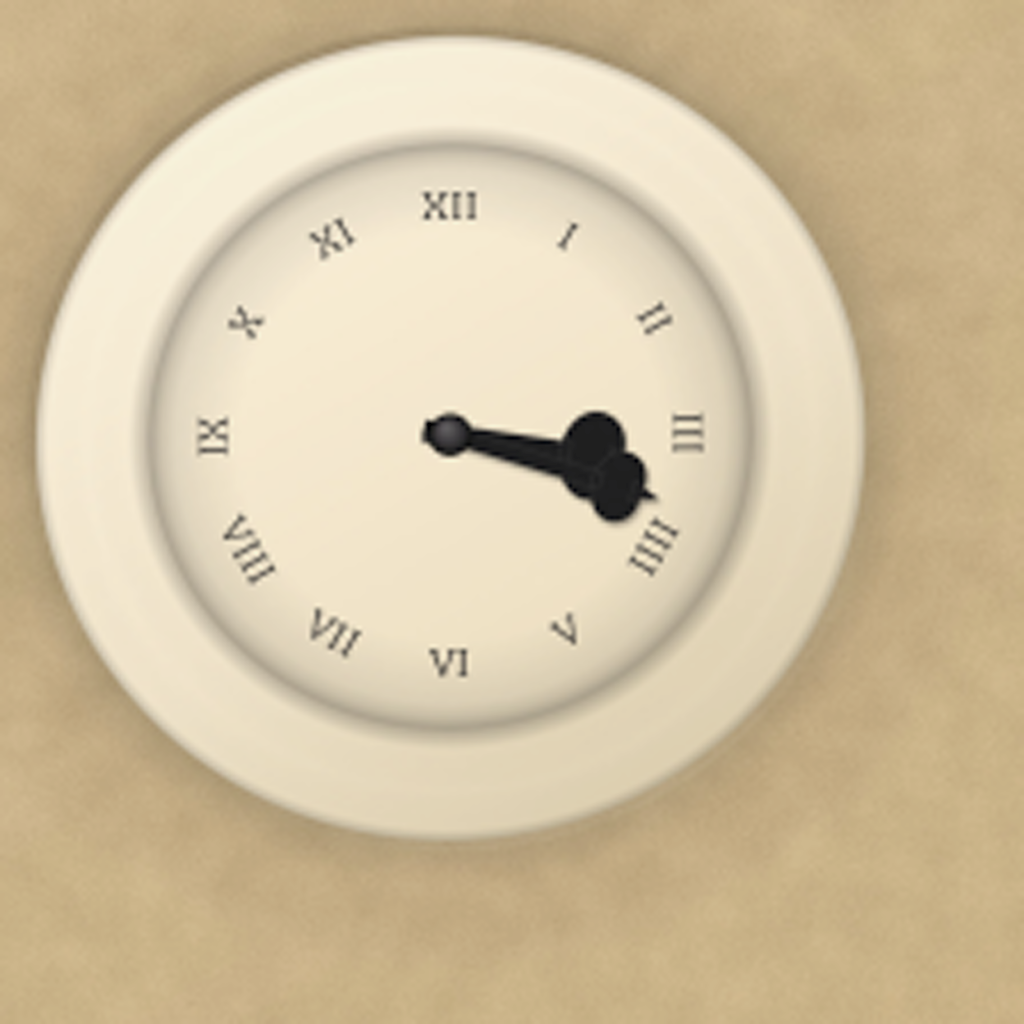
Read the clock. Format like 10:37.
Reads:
3:18
